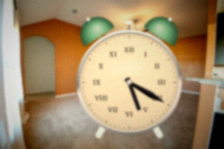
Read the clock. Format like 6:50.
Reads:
5:20
